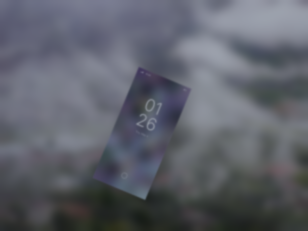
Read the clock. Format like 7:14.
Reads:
1:26
